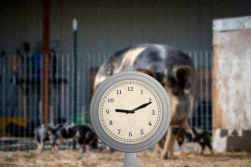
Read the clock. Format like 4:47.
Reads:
9:11
